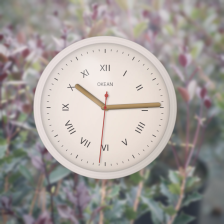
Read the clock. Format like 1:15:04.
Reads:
10:14:31
